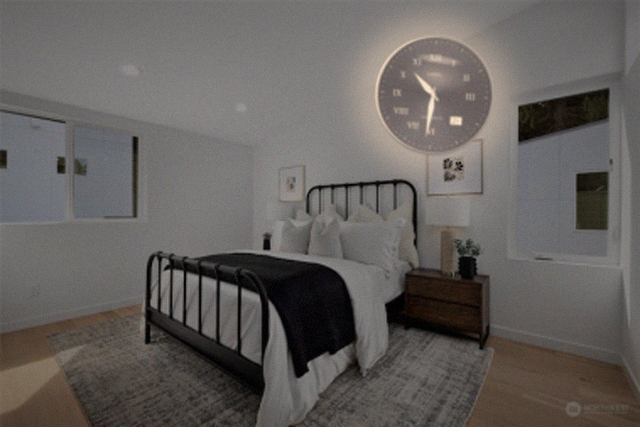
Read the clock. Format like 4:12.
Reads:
10:31
